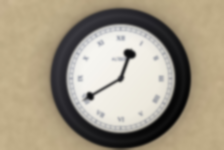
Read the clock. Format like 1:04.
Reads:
12:40
